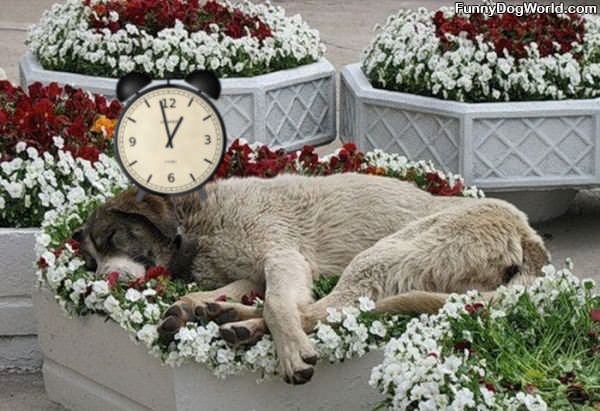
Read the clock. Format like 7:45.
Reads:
12:58
